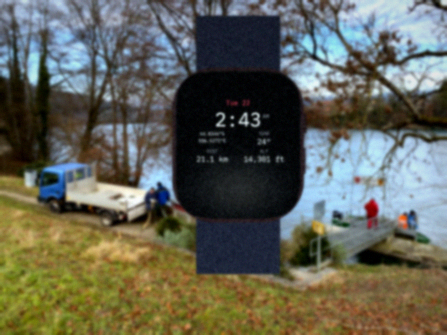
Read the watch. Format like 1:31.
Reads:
2:43
